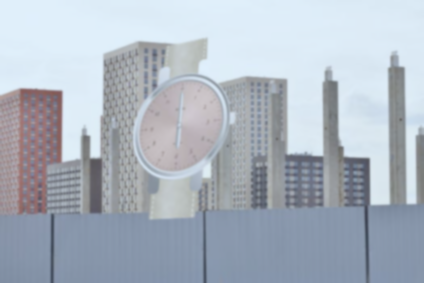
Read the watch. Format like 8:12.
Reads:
6:00
